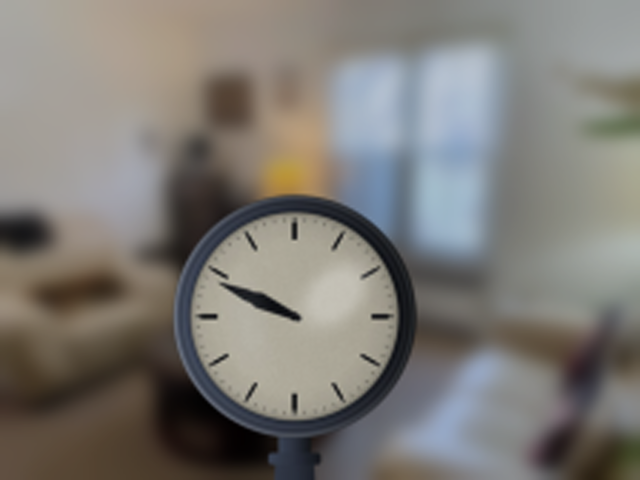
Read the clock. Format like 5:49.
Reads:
9:49
